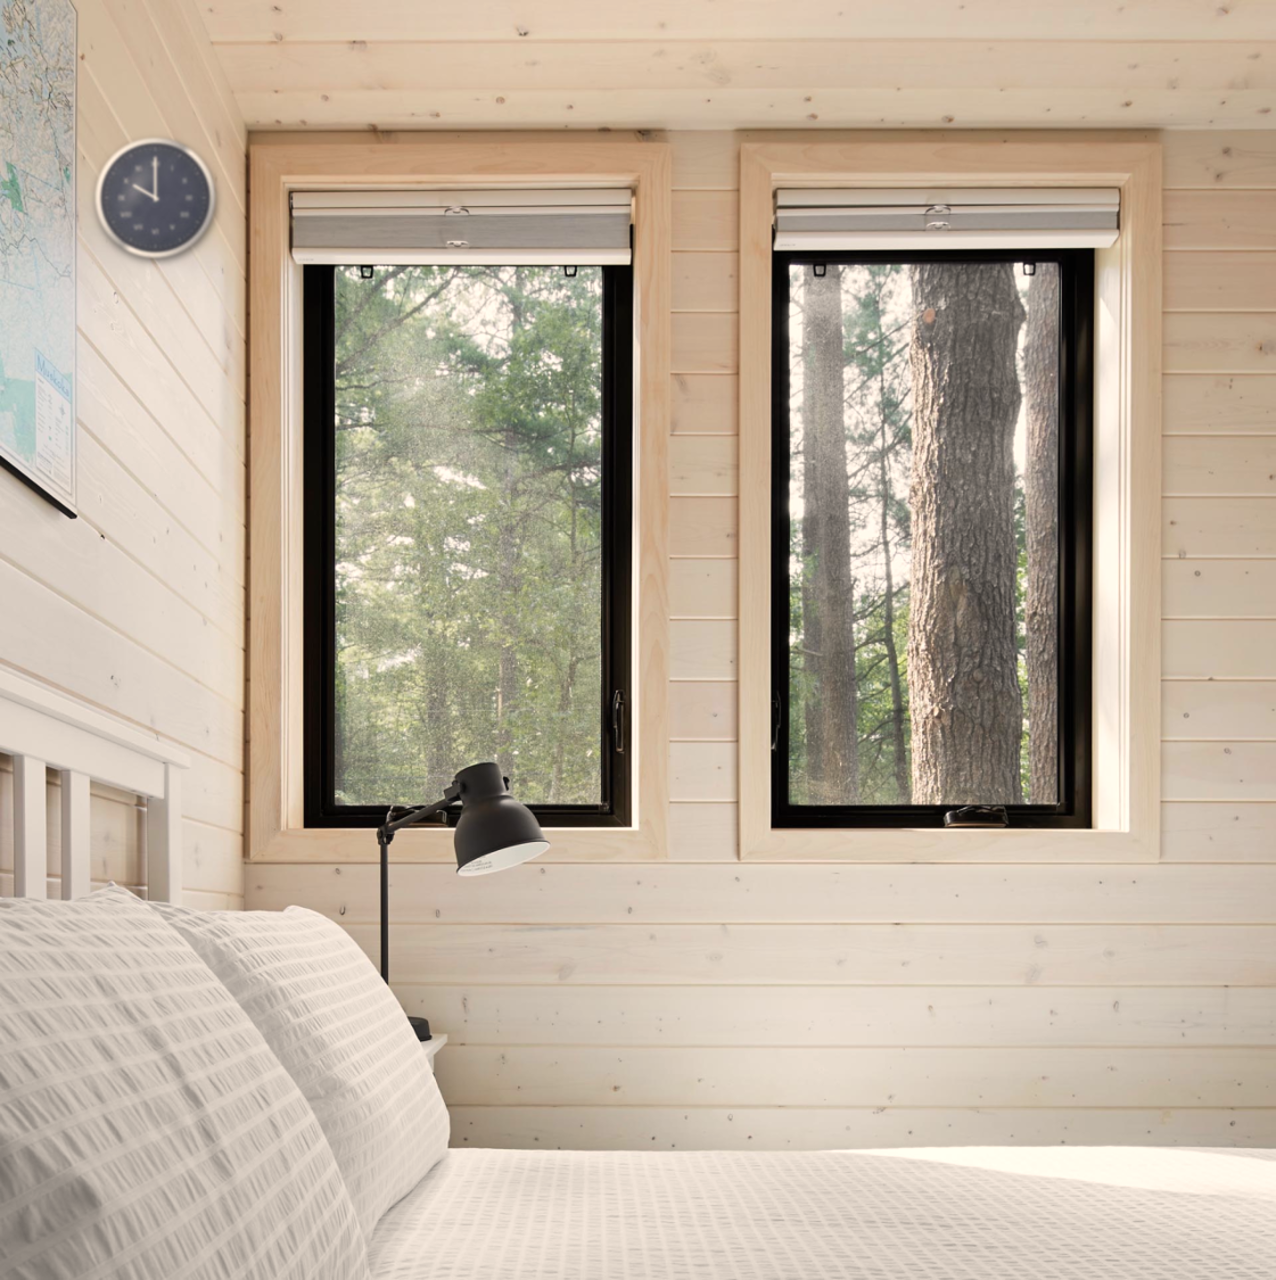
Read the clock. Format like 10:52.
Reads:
10:00
